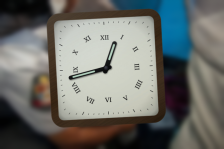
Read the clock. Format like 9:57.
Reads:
12:43
